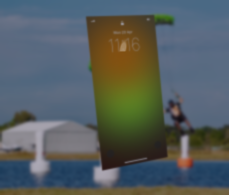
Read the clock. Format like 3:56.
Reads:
11:16
